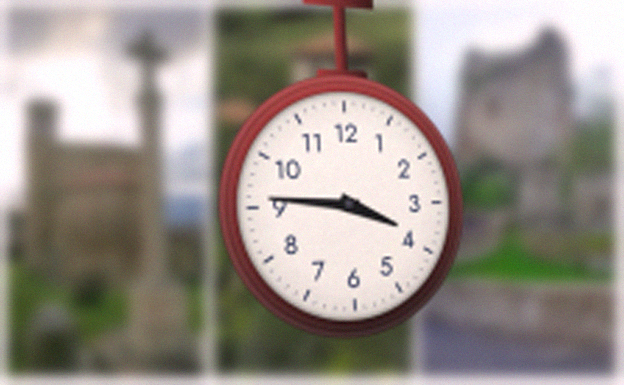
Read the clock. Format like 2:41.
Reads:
3:46
